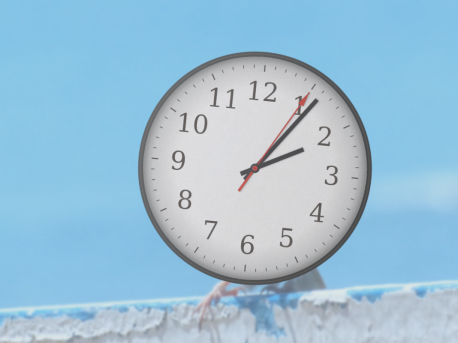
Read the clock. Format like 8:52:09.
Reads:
2:06:05
